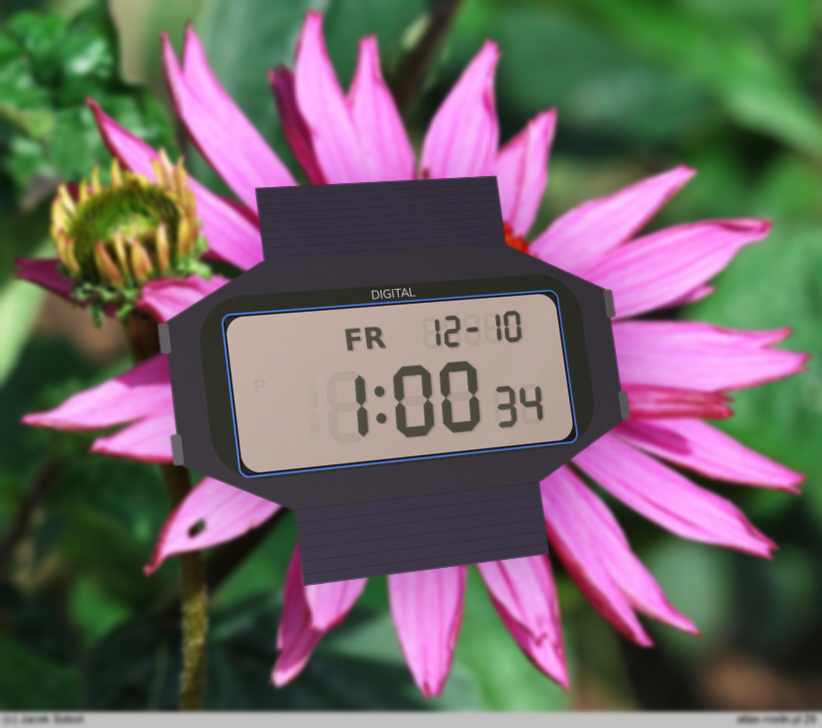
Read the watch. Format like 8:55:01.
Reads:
1:00:34
